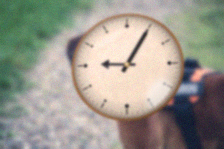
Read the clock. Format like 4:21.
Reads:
9:05
